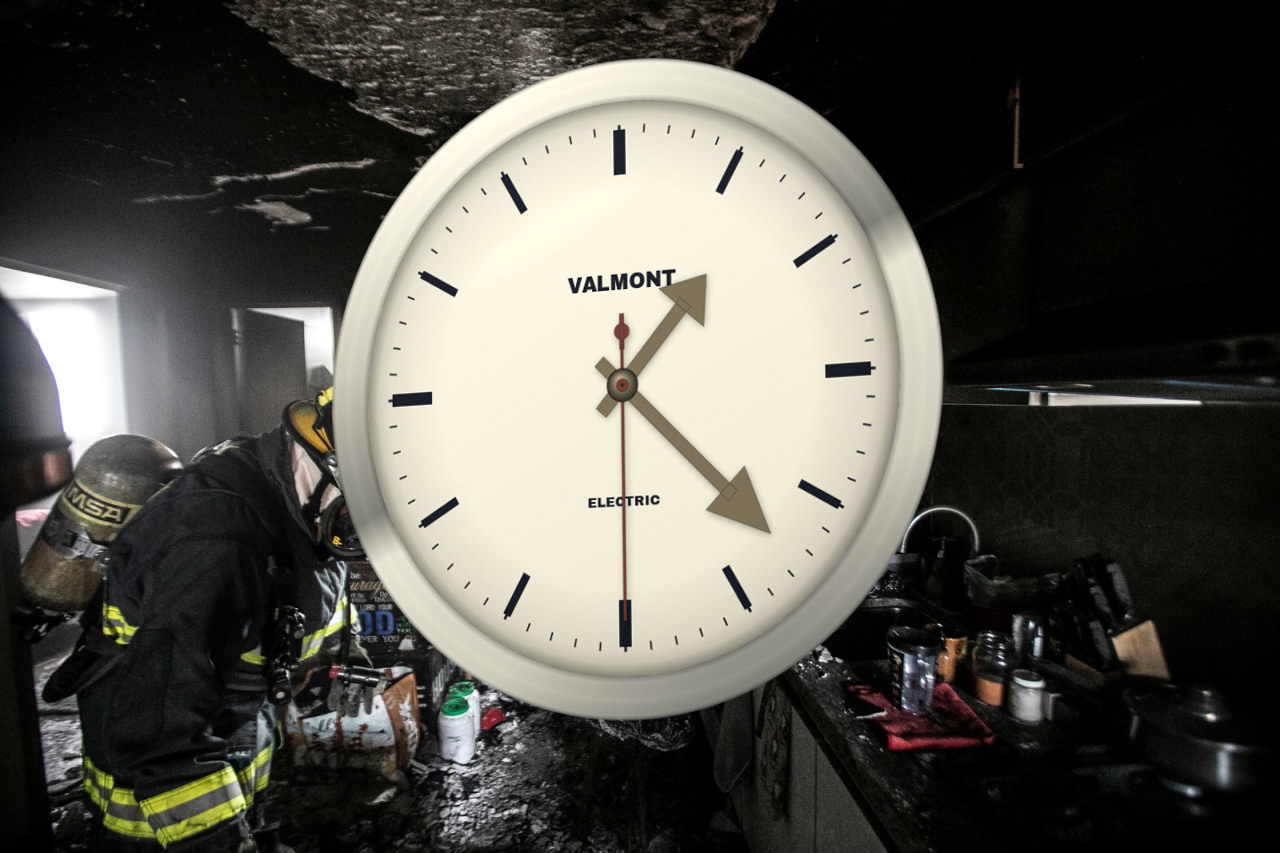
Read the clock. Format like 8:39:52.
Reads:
1:22:30
